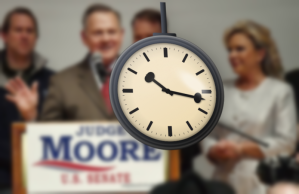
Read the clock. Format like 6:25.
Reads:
10:17
